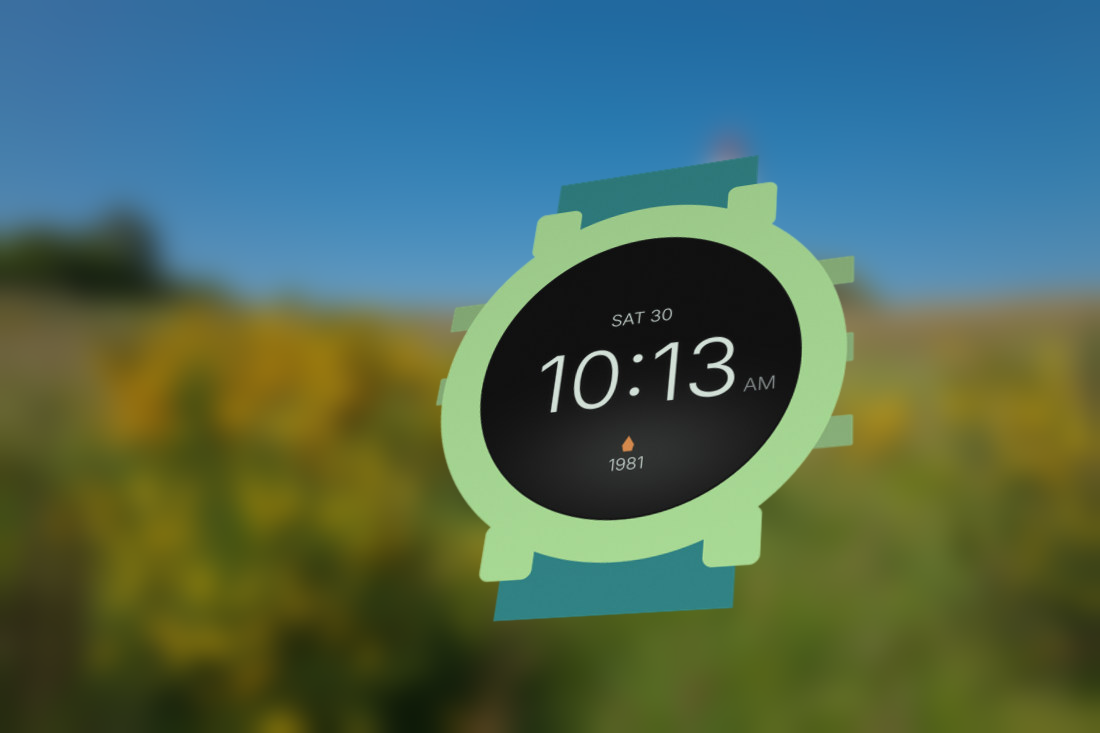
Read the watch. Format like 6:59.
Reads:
10:13
